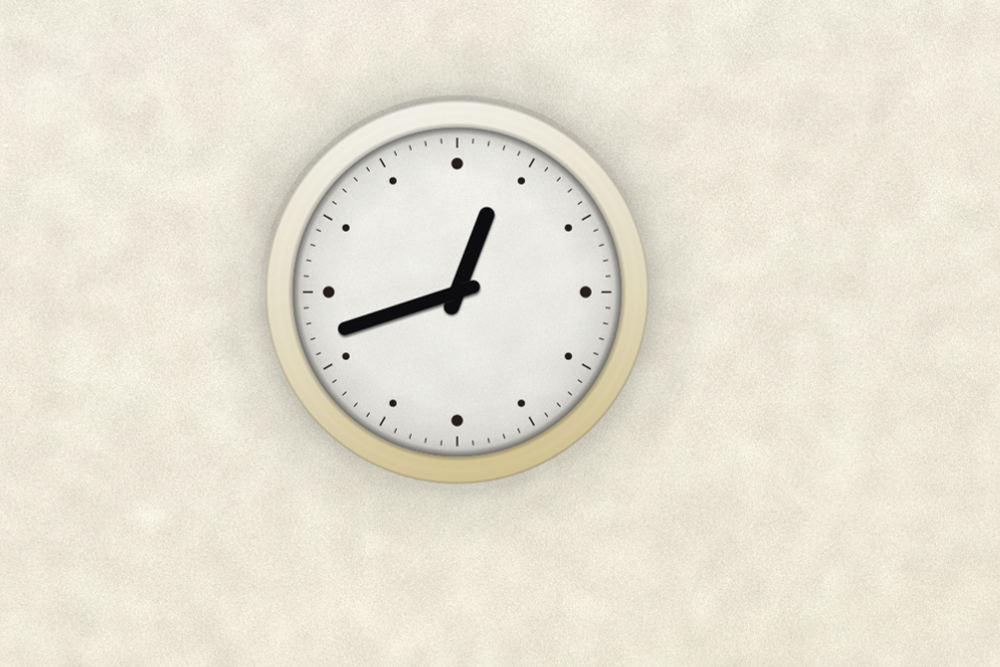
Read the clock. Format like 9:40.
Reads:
12:42
